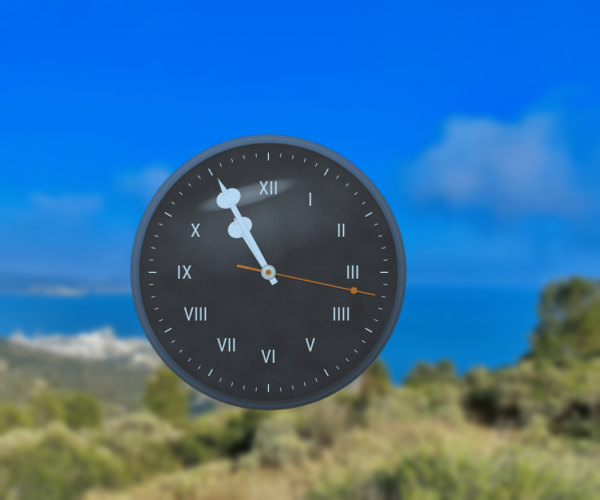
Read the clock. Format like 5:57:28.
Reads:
10:55:17
